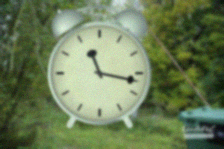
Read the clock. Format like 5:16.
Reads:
11:17
